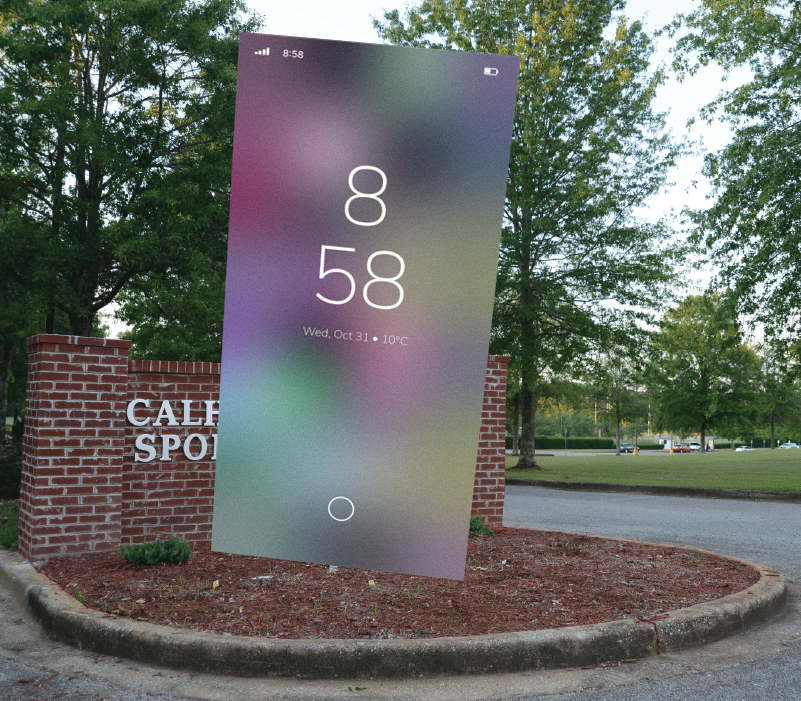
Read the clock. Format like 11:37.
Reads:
8:58
